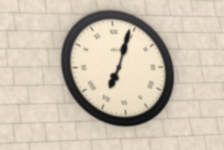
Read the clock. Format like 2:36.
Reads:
7:04
